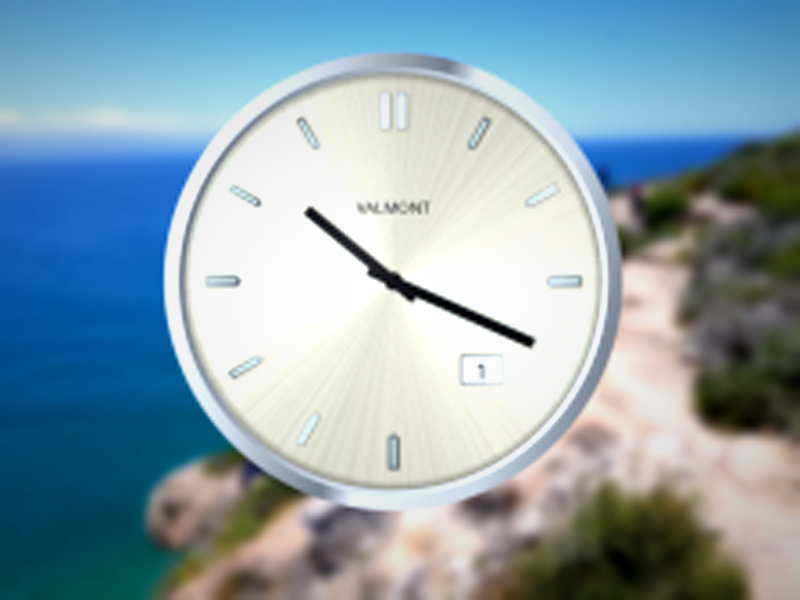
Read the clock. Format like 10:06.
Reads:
10:19
